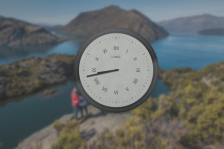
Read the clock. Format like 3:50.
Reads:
8:43
